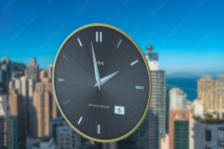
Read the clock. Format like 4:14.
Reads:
1:58
